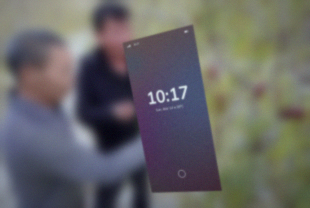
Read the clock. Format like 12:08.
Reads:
10:17
